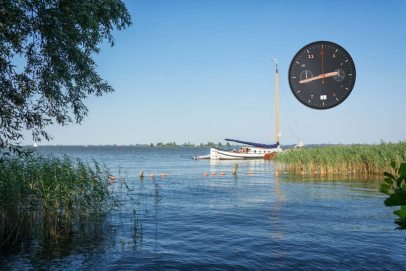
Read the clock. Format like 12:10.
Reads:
2:43
